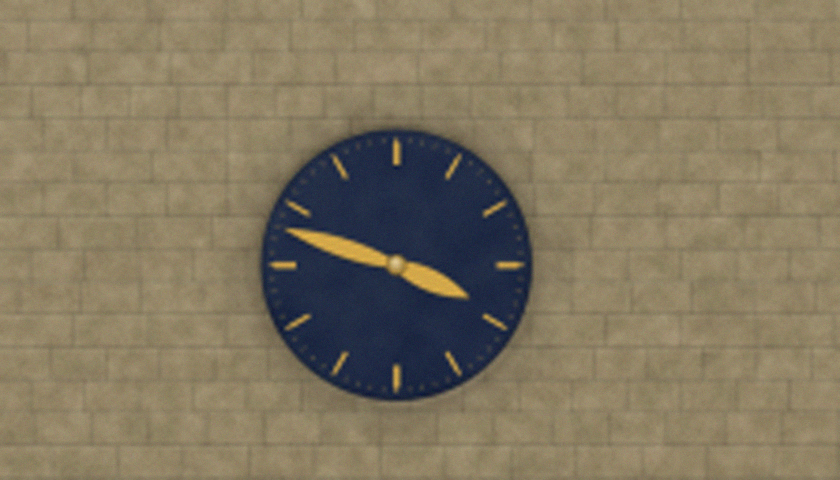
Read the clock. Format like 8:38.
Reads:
3:48
